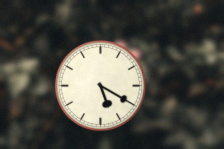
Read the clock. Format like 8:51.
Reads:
5:20
